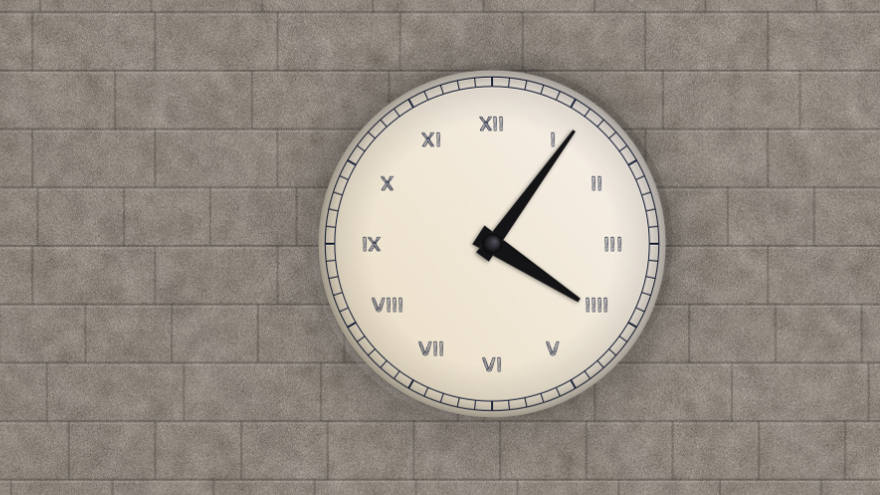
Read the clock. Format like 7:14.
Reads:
4:06
